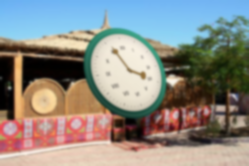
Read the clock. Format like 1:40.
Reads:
3:56
